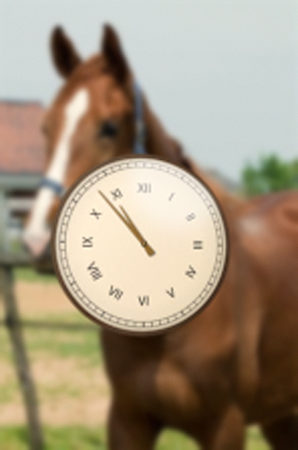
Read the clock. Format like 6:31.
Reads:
10:53
